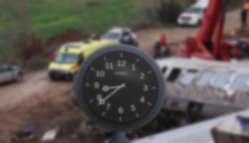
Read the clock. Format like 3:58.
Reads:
8:38
